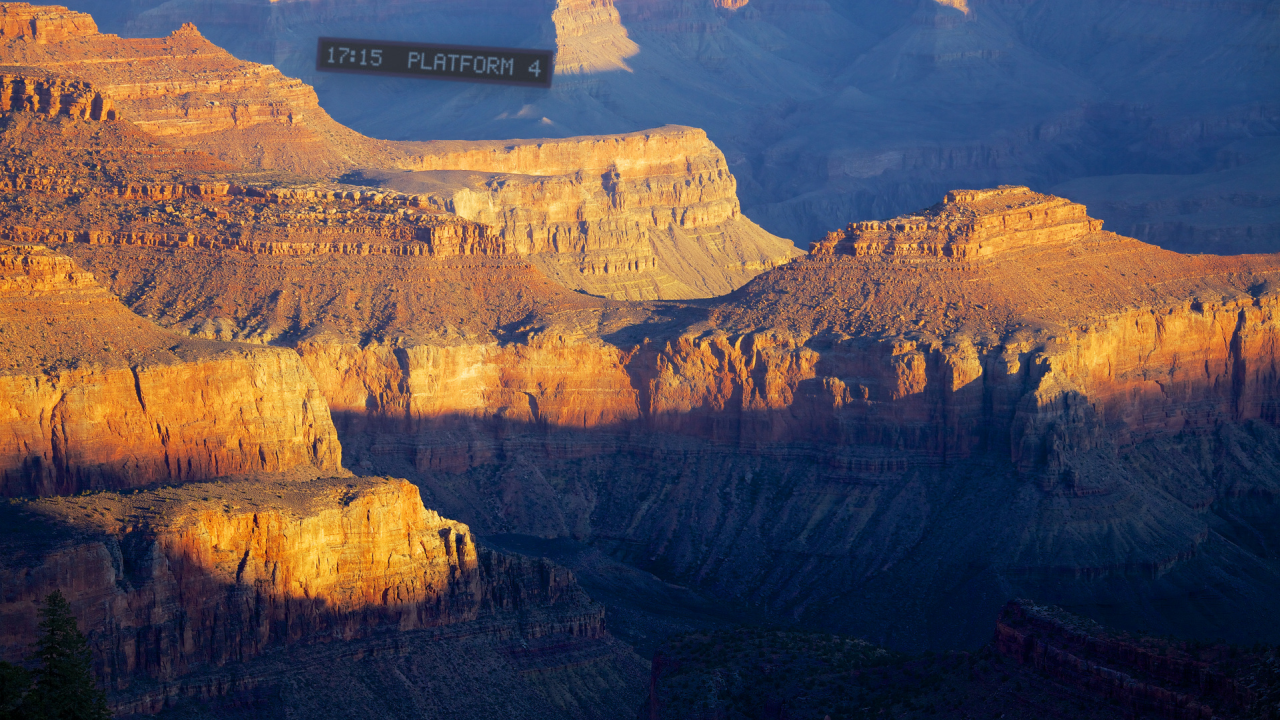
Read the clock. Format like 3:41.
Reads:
17:15
